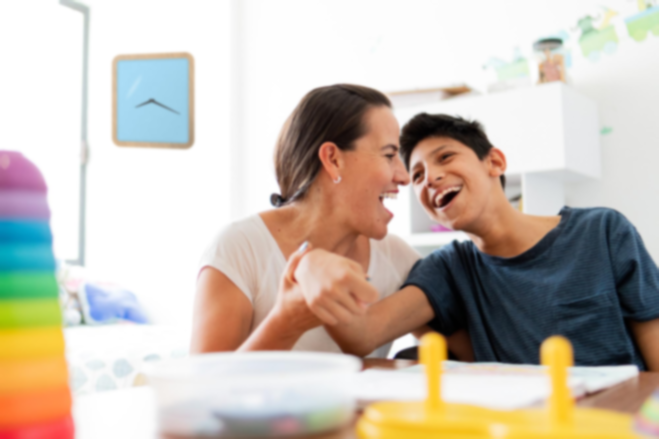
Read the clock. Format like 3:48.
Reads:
8:19
